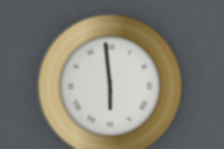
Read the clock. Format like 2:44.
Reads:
5:59
